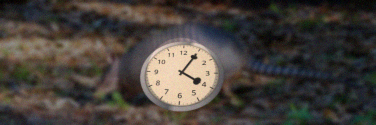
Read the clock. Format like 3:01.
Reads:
4:05
